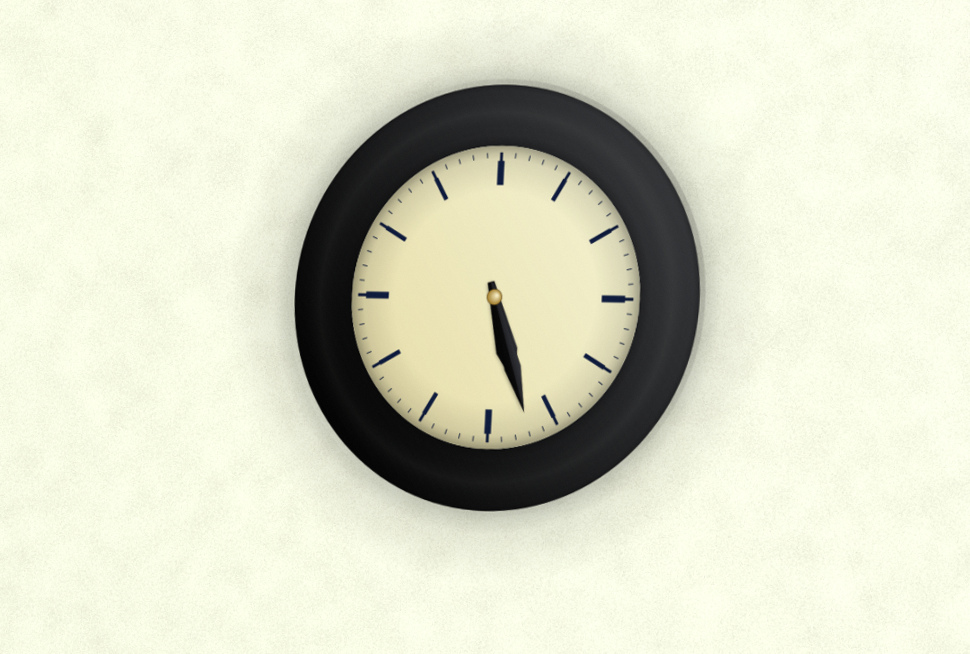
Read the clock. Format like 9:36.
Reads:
5:27
